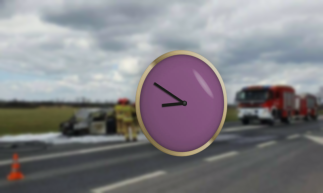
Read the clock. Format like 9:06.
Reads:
8:50
